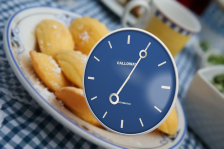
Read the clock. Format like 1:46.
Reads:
7:05
